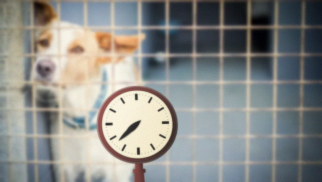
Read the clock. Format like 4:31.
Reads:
7:38
